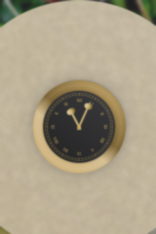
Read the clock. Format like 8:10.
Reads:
11:04
